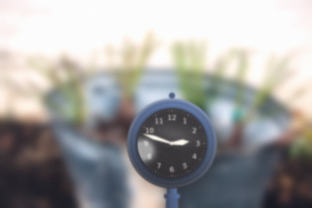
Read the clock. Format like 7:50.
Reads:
2:48
